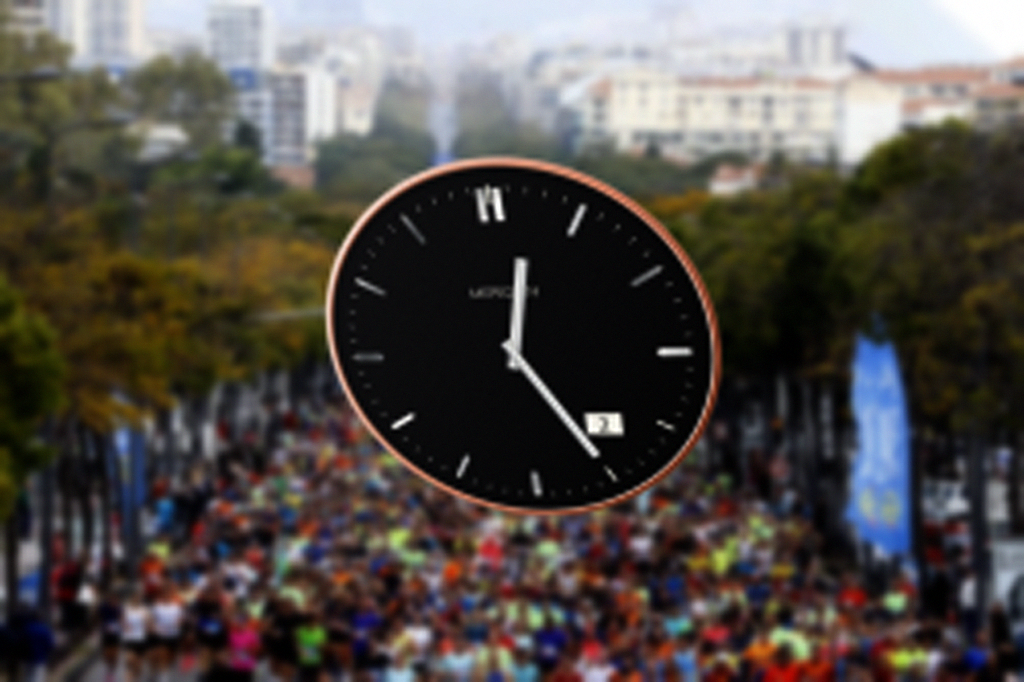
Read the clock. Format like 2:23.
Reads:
12:25
